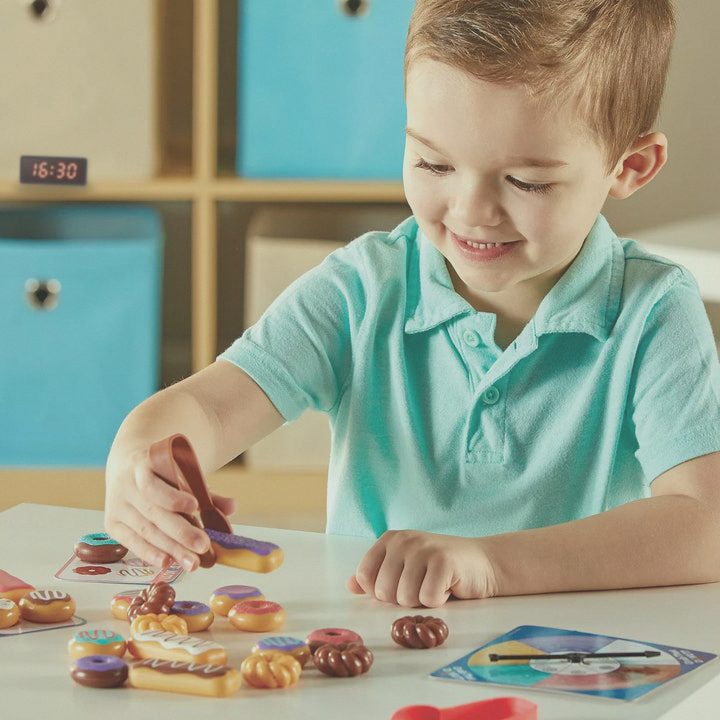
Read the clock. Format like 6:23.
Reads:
16:30
